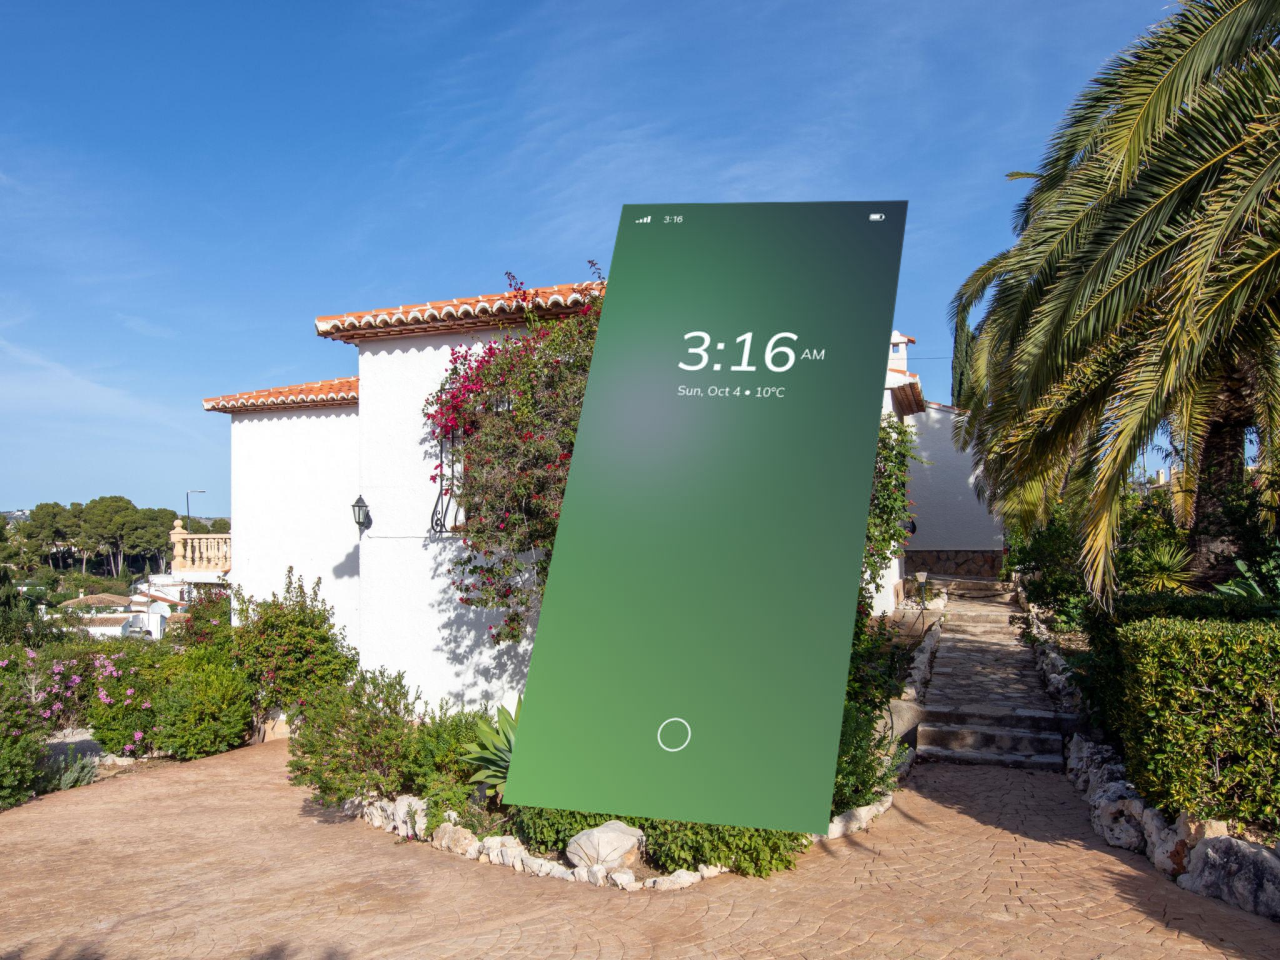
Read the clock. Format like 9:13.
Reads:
3:16
